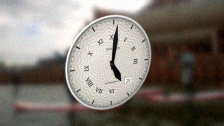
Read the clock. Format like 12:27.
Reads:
5:01
